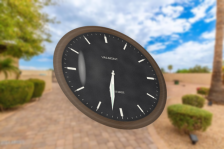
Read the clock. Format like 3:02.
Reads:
6:32
